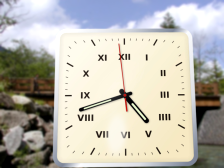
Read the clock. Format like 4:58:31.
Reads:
4:41:59
